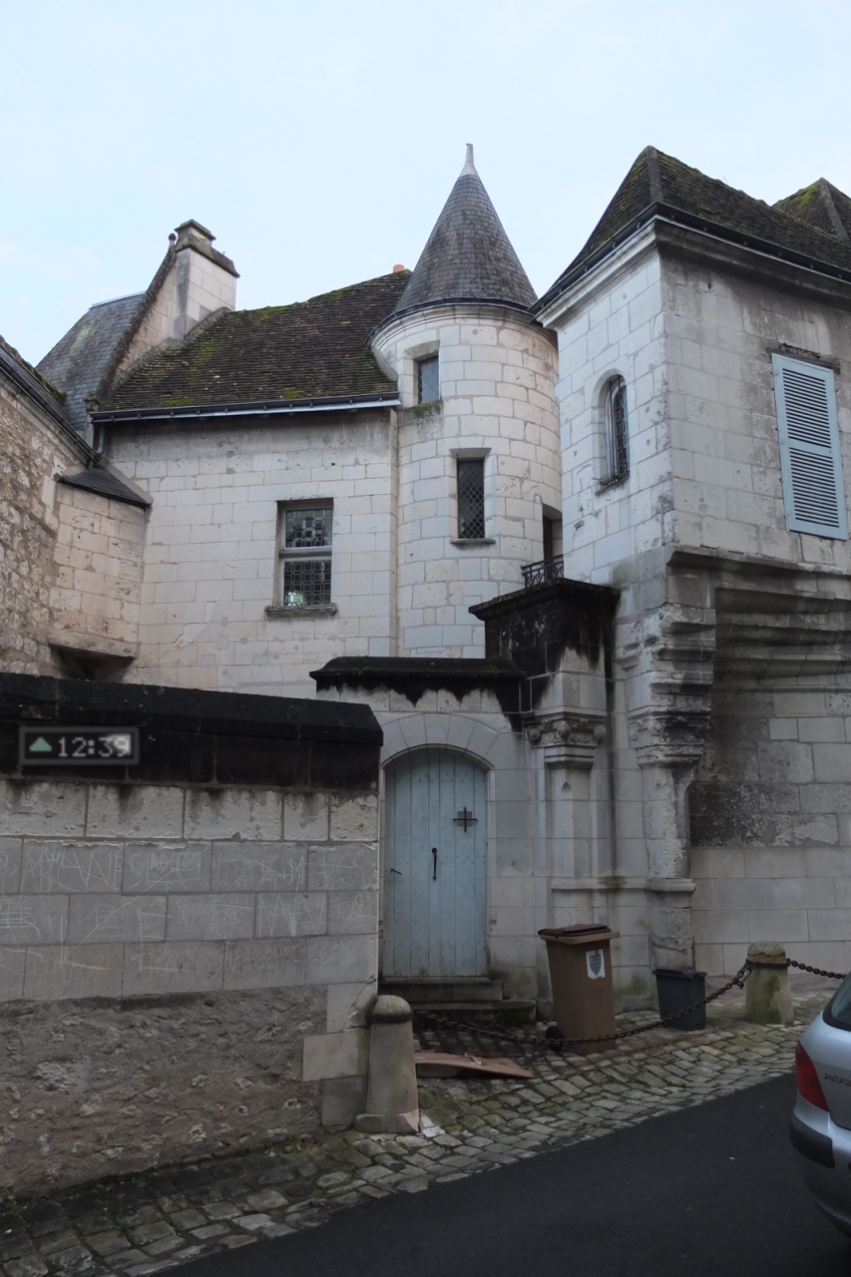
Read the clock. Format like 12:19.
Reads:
12:39
